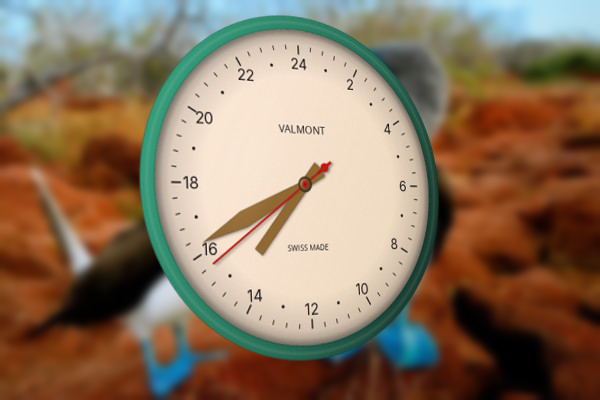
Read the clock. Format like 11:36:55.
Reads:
14:40:39
